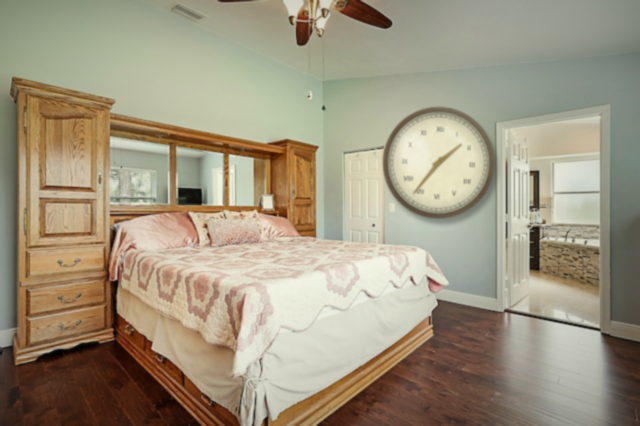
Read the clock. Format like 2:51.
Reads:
1:36
